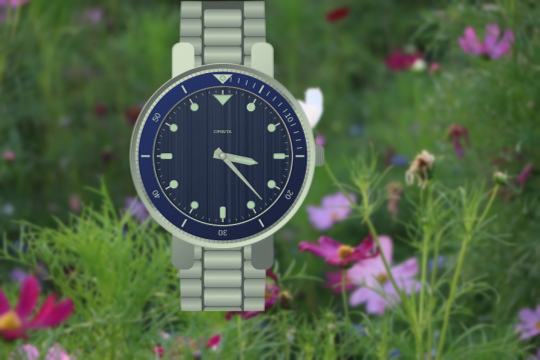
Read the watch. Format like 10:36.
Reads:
3:23
